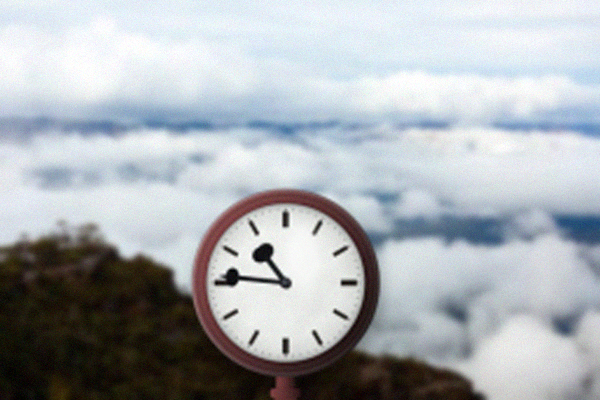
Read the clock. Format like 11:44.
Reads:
10:46
